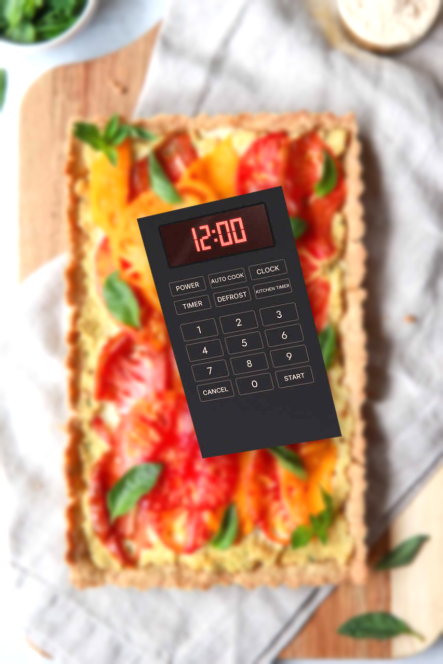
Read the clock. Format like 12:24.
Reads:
12:00
